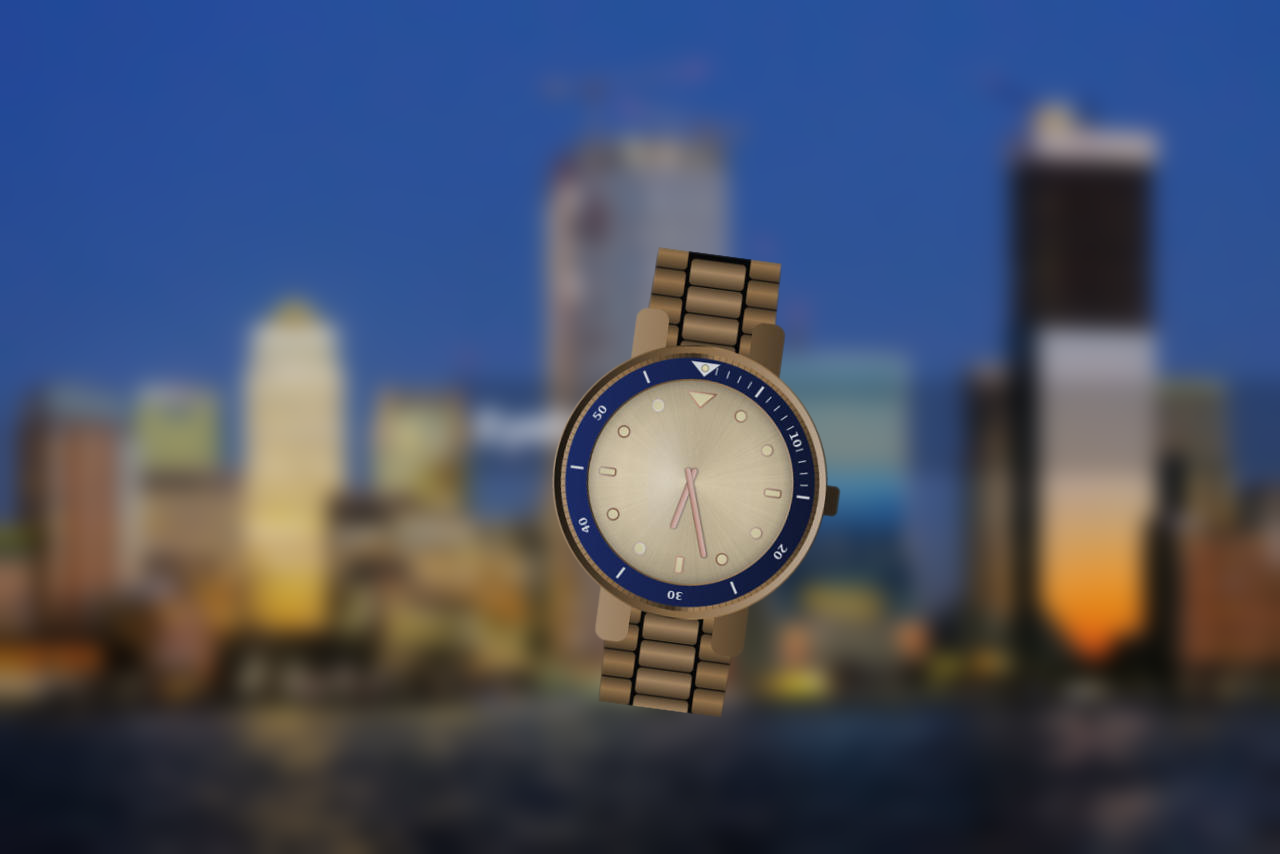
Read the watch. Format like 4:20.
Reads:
6:27
